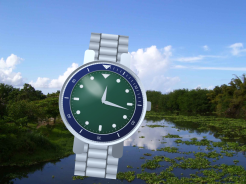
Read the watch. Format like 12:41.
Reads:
12:17
